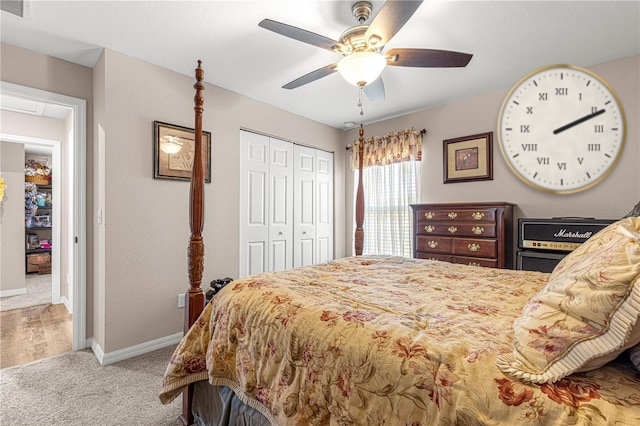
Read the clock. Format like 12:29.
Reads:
2:11
